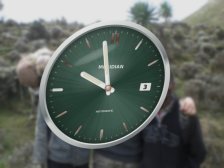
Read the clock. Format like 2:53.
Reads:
9:58
